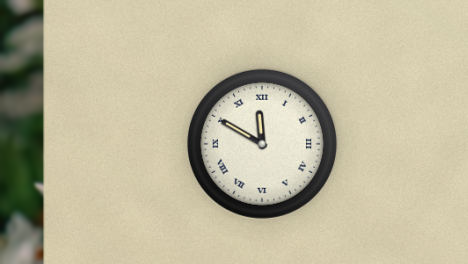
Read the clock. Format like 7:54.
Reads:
11:50
